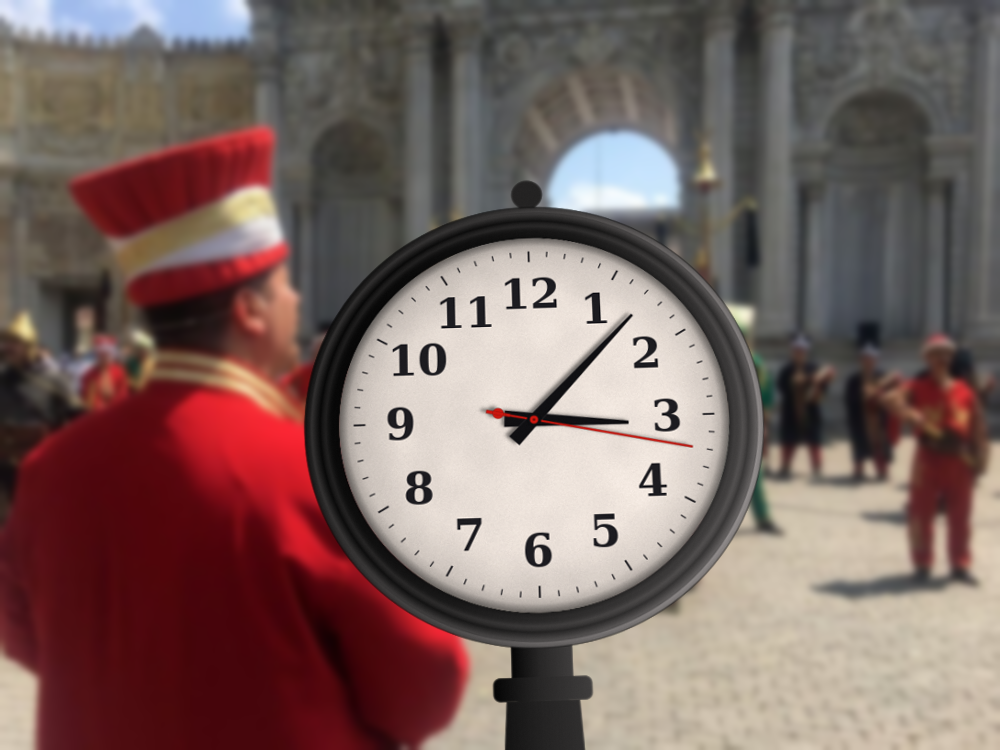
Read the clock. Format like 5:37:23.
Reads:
3:07:17
